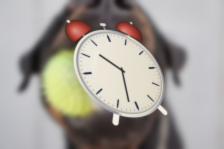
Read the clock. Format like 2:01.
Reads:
10:32
